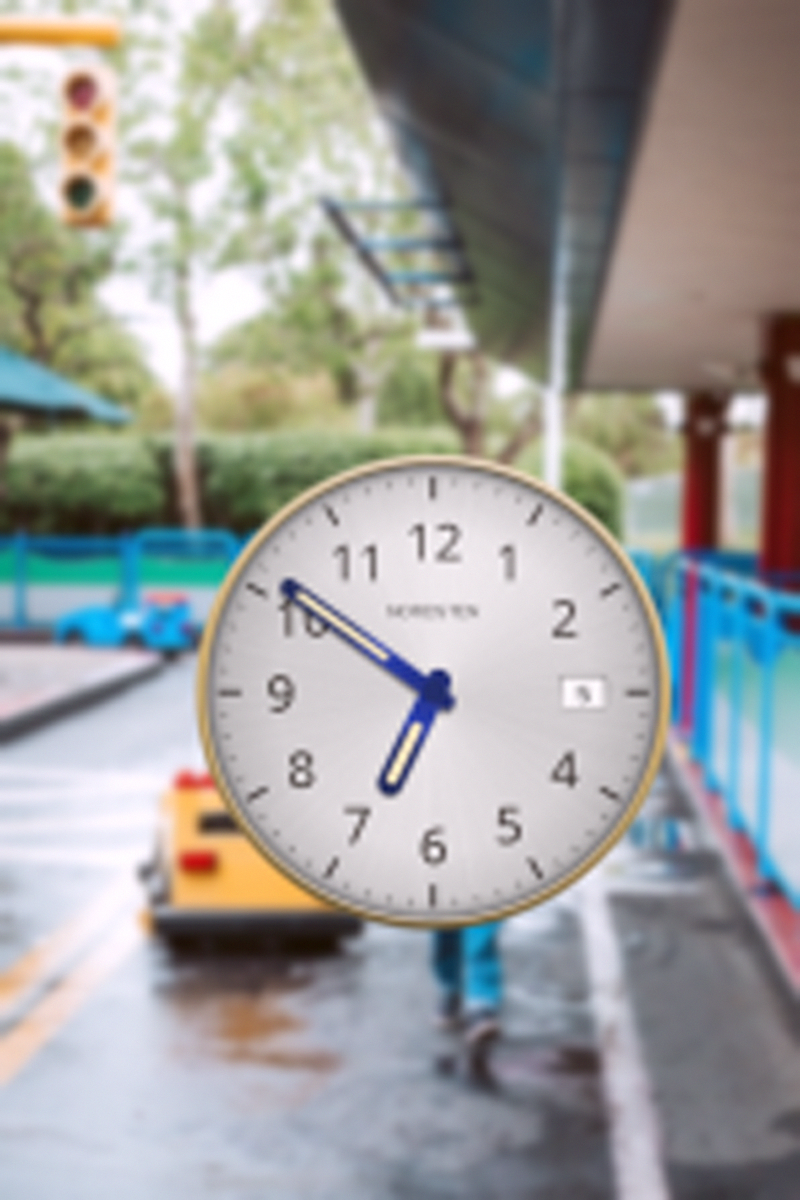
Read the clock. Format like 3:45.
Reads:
6:51
